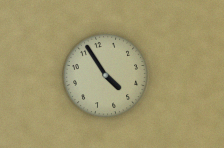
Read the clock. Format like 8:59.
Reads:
4:57
